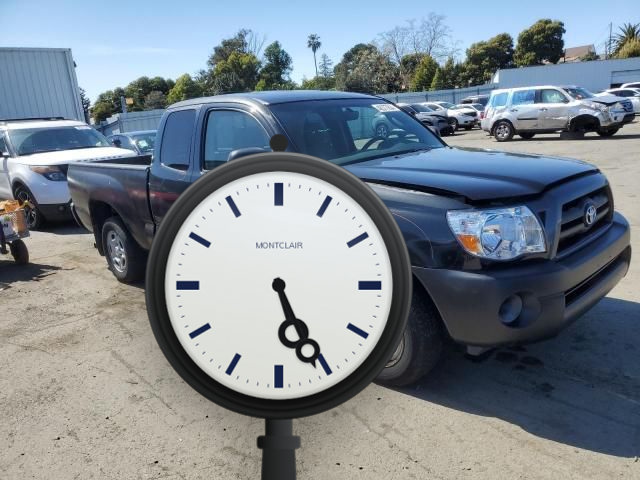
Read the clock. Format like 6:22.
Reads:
5:26
